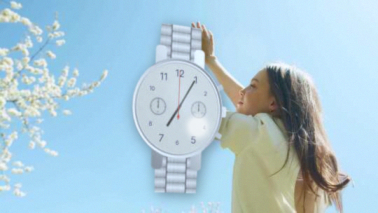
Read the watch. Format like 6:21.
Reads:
7:05
